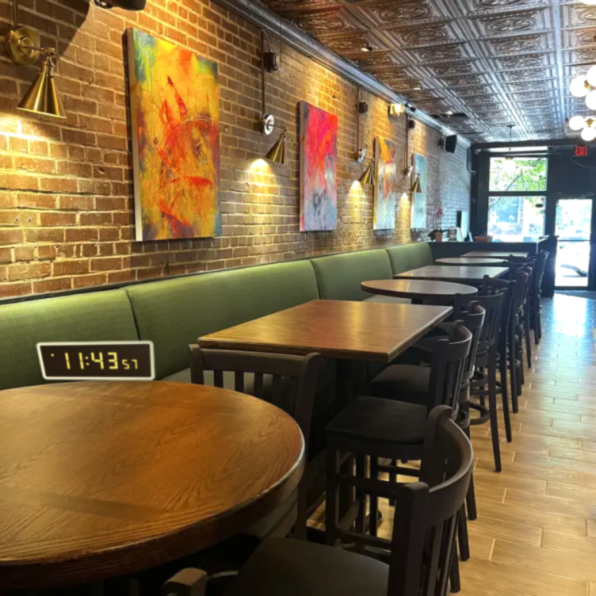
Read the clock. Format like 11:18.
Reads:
11:43
